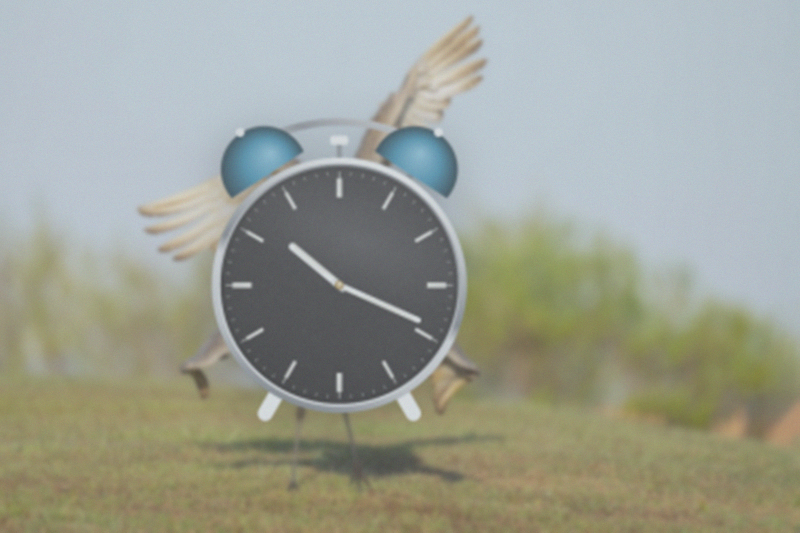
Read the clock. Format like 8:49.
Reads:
10:19
